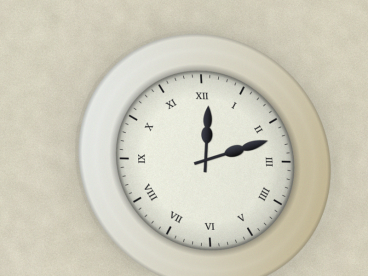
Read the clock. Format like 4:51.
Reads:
12:12
